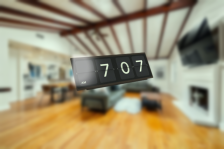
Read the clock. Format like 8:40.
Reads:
7:07
